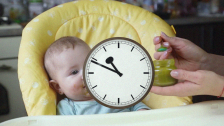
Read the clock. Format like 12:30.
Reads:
10:49
